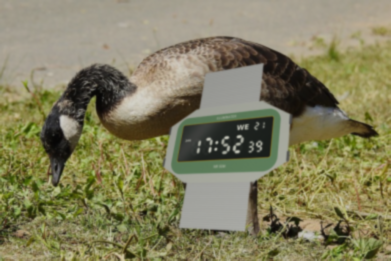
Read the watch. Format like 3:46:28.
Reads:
17:52:39
